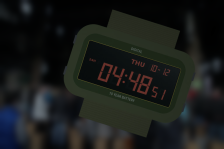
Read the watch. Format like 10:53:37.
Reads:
4:48:51
